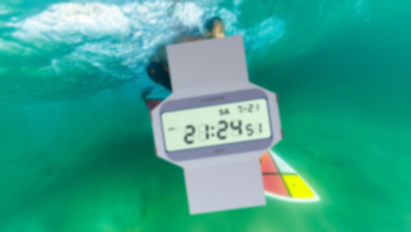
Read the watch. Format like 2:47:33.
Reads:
21:24:51
